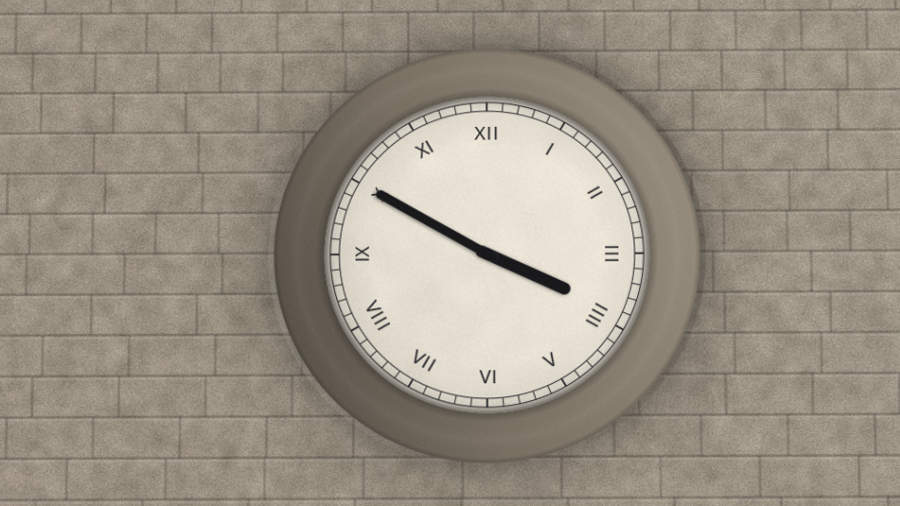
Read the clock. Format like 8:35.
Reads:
3:50
